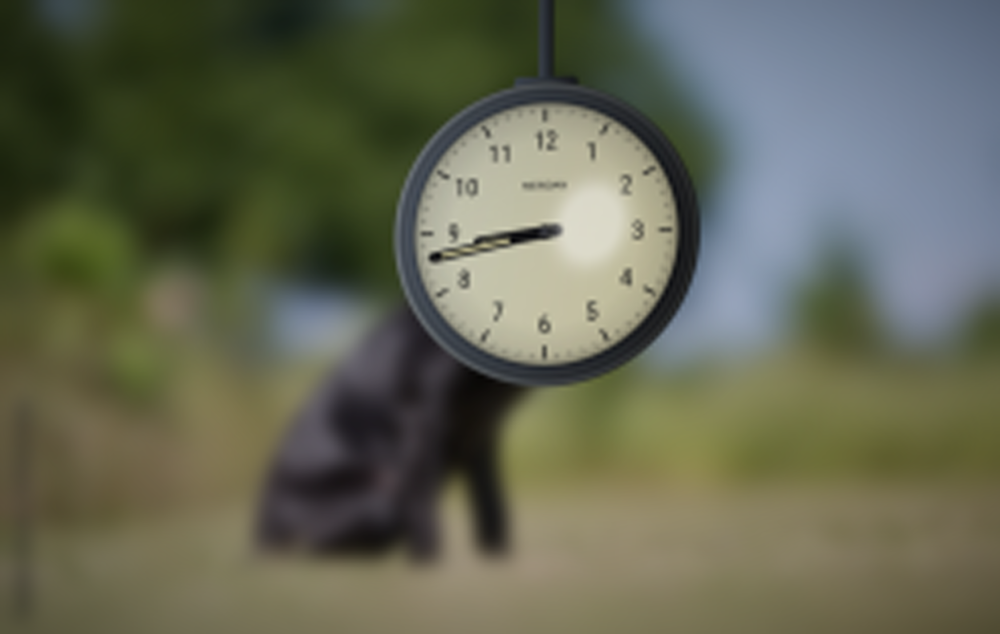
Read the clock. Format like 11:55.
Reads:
8:43
